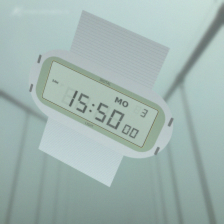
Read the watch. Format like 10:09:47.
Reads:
15:50:00
